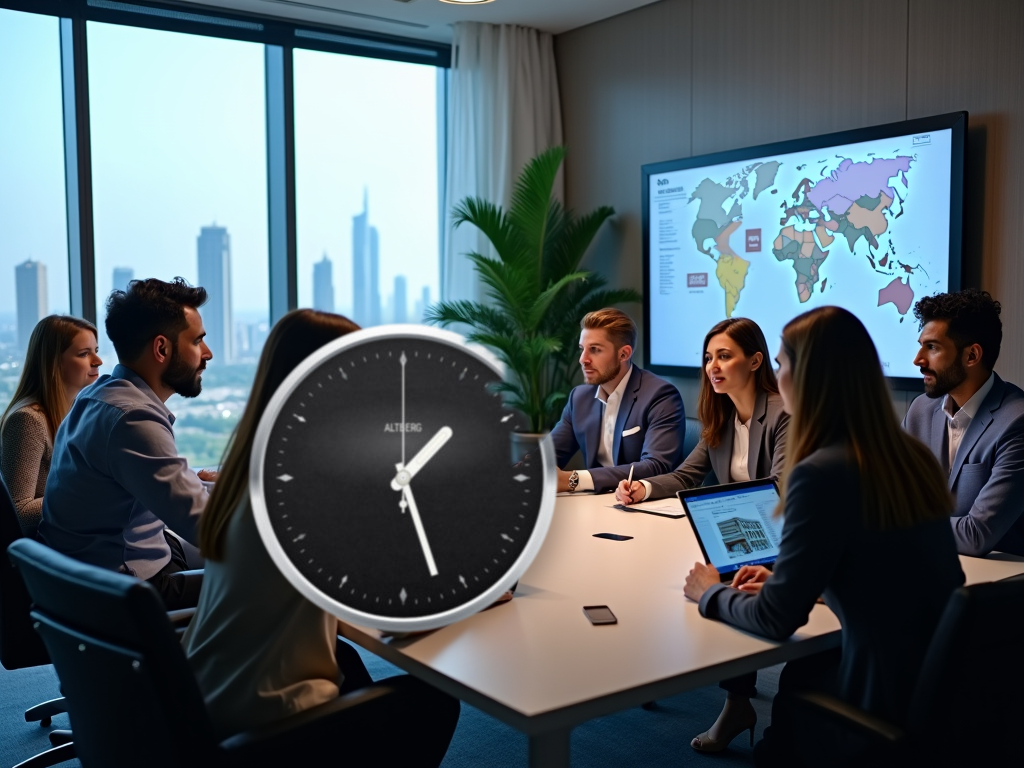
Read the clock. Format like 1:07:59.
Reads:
1:27:00
